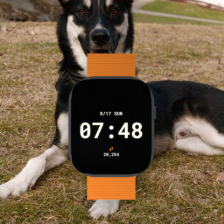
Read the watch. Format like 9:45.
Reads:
7:48
